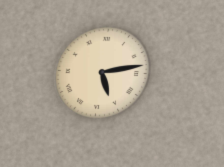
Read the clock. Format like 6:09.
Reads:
5:13
